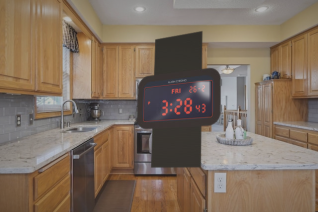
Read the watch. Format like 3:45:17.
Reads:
3:28:43
